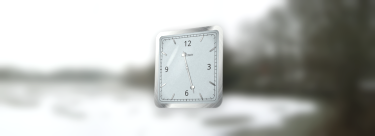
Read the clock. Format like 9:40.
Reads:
11:27
